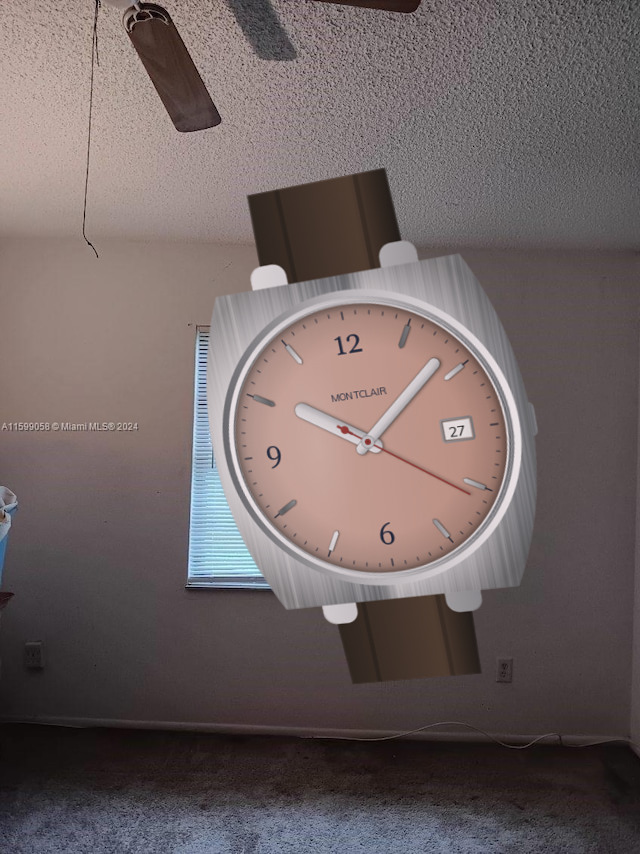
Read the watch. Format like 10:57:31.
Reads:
10:08:21
